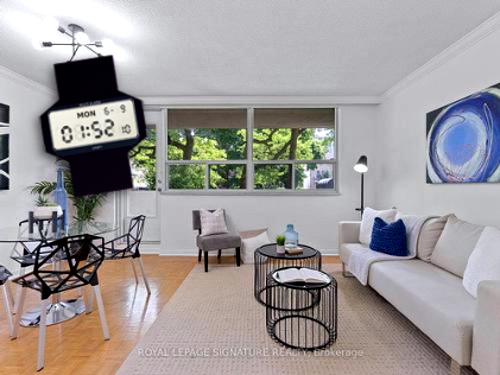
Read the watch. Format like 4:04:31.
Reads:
1:52:10
